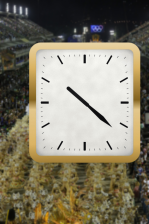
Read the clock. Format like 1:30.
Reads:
10:22
